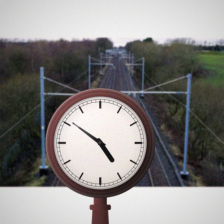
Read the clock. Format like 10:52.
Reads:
4:51
